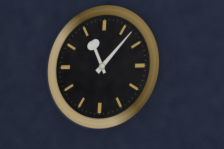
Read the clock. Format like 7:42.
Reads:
11:07
